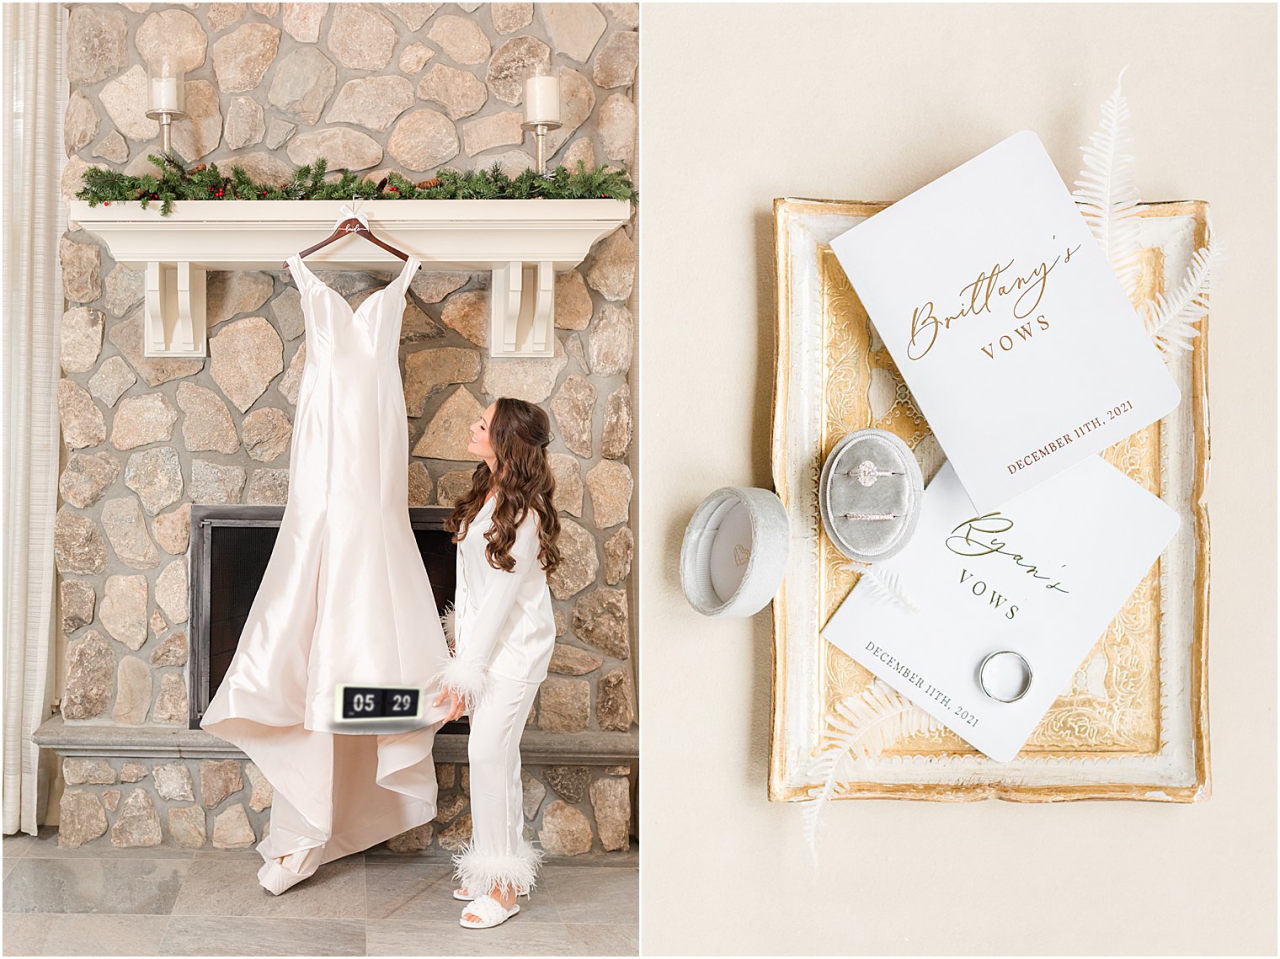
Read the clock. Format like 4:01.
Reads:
5:29
